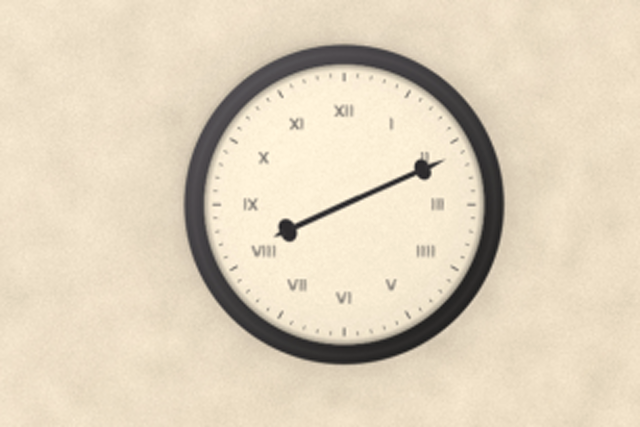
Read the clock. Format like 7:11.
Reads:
8:11
